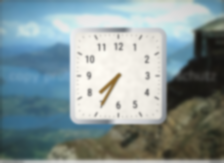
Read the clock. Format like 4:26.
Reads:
7:35
